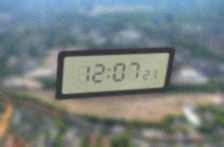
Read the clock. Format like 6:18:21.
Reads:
12:07:21
